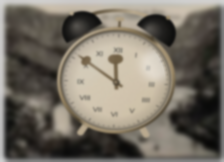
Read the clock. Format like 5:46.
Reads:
11:51
